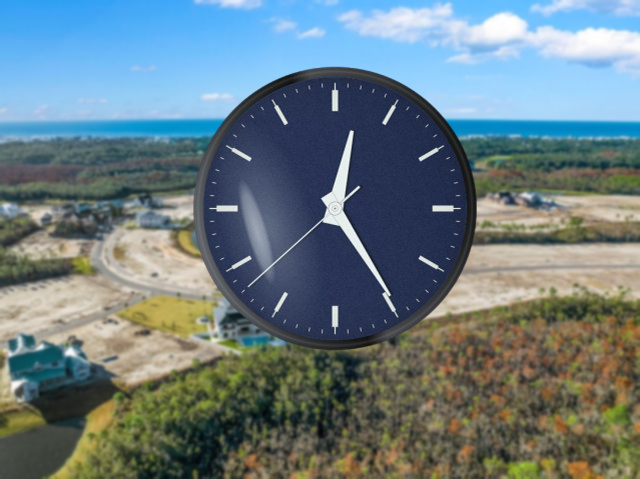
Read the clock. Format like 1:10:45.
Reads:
12:24:38
